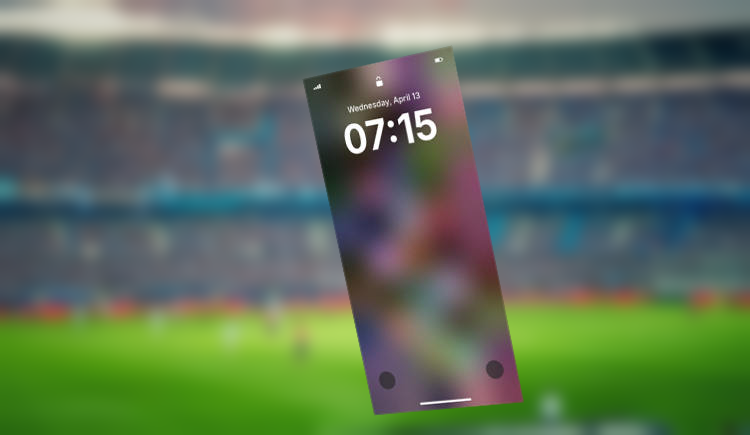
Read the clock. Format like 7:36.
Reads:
7:15
